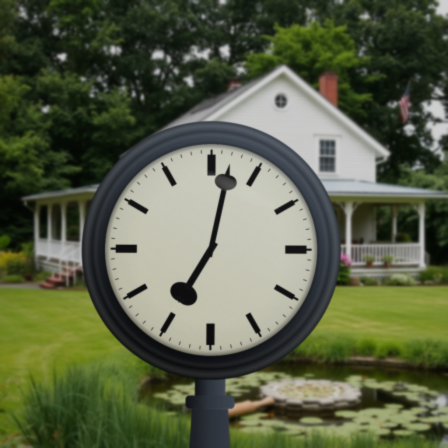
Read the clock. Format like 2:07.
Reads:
7:02
